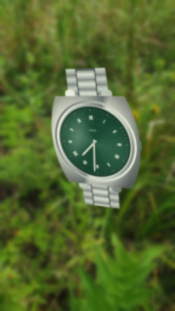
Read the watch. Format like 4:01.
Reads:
7:31
